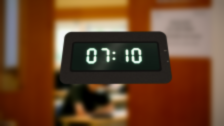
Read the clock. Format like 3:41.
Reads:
7:10
